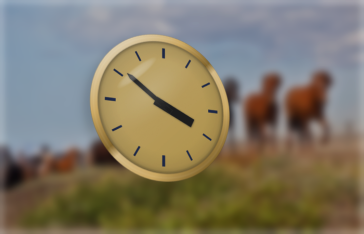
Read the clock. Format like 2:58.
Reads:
3:51
